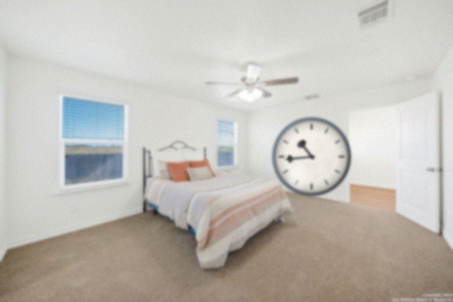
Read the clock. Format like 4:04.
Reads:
10:44
